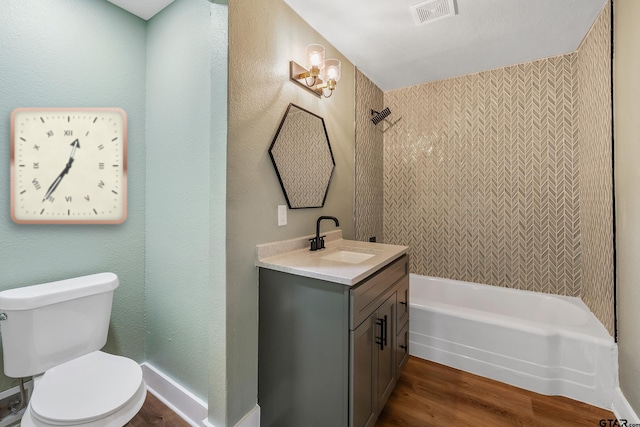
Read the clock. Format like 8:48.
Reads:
12:36
